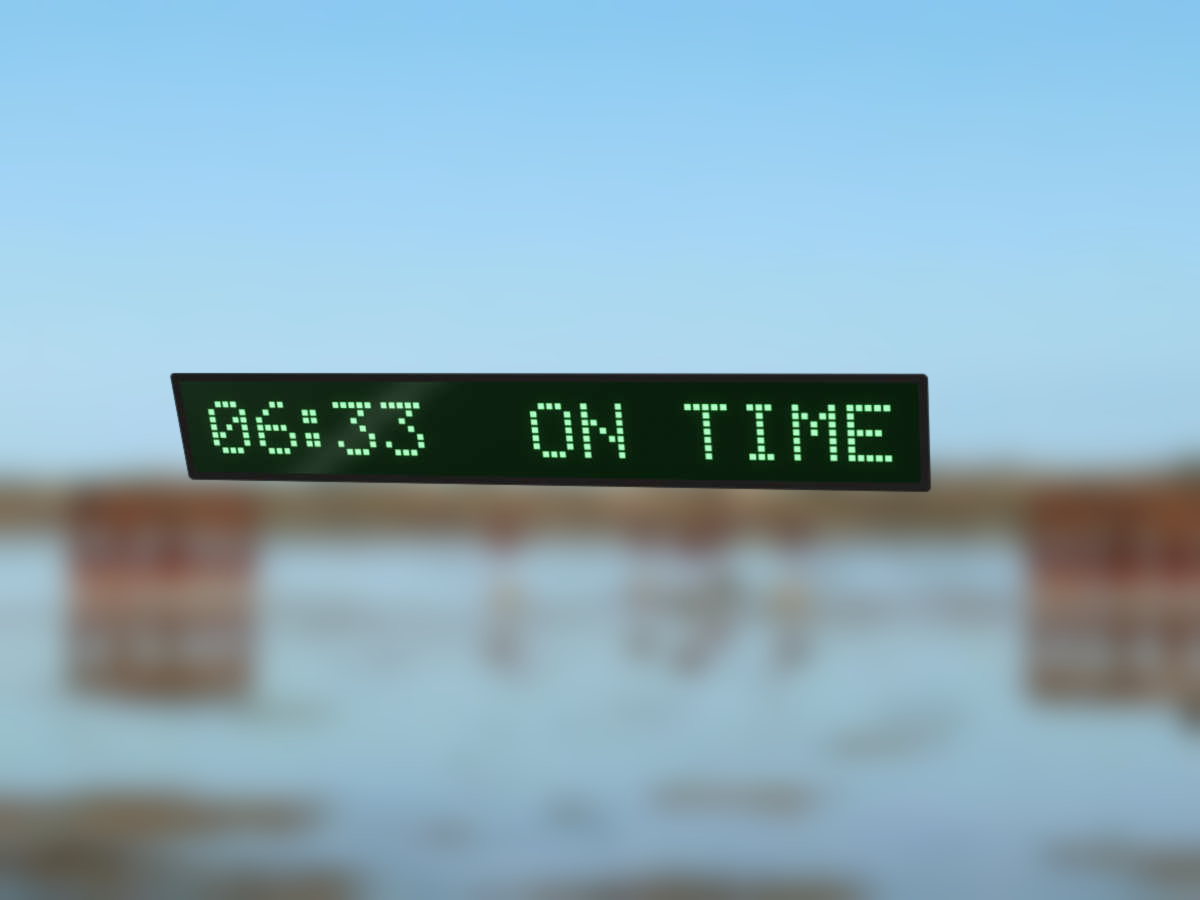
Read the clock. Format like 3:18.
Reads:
6:33
